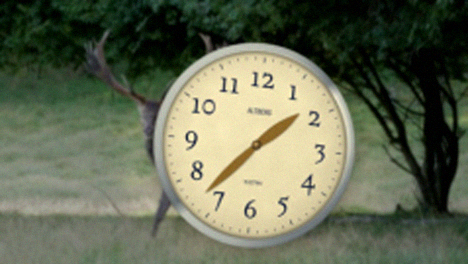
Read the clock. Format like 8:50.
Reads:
1:37
